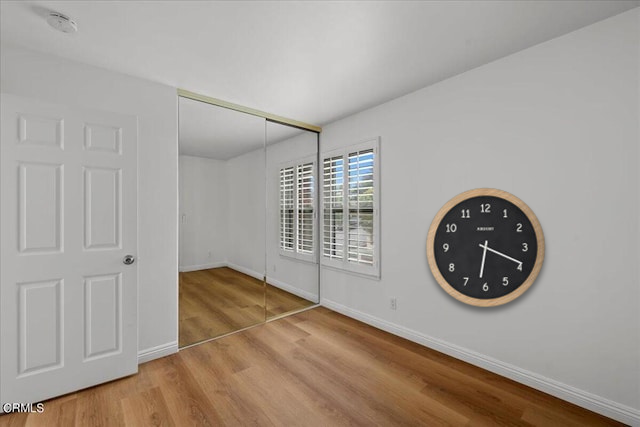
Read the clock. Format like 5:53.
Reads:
6:19
